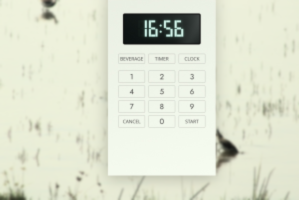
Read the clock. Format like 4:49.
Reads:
16:56
